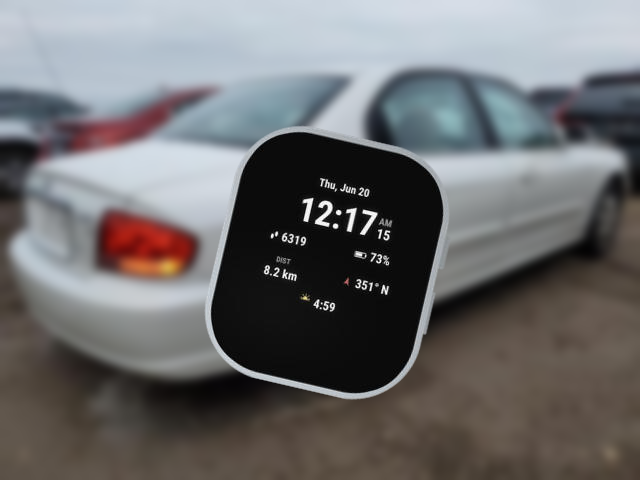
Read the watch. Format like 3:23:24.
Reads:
12:17:15
